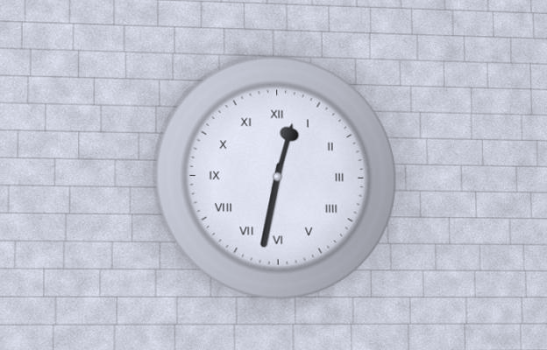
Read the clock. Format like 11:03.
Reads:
12:32
